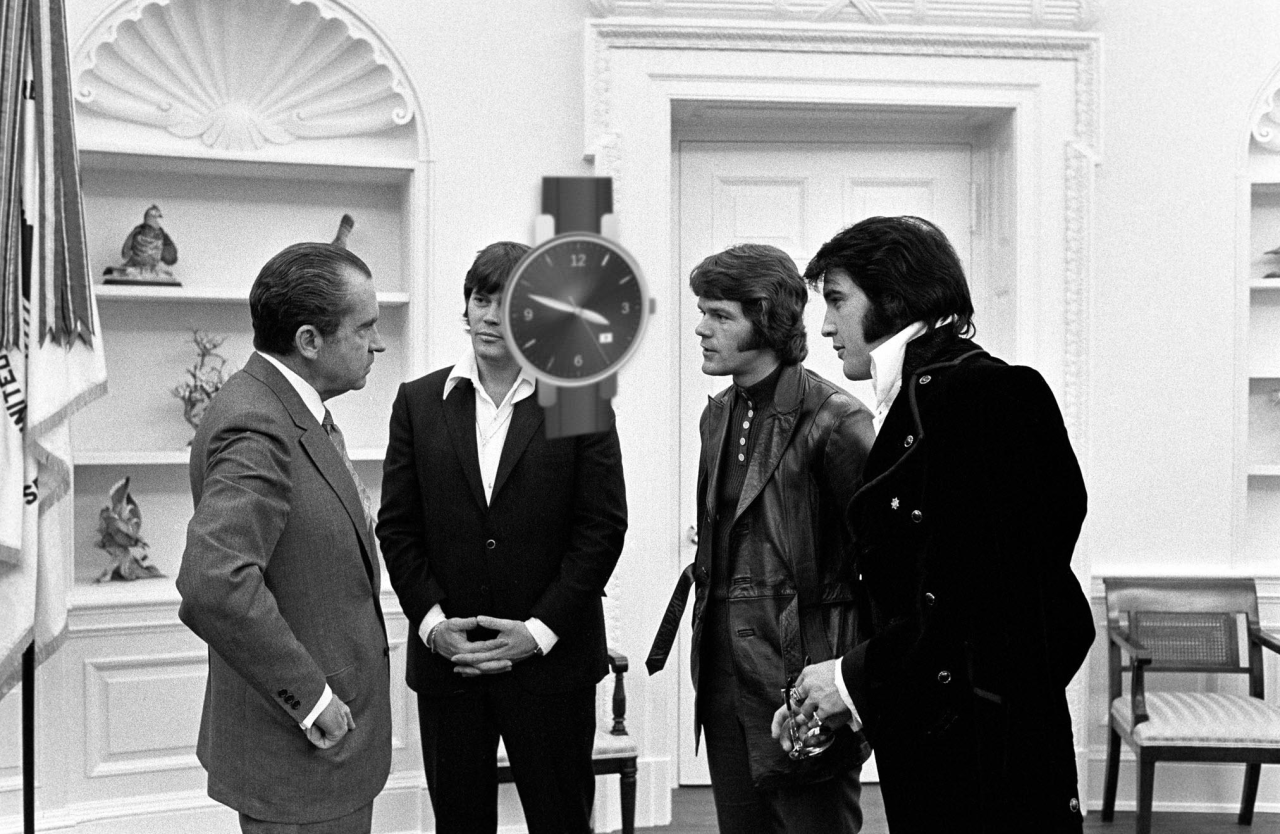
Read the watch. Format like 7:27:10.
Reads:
3:48:25
